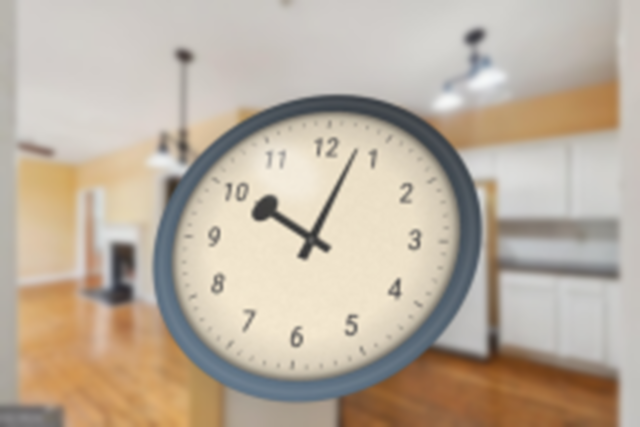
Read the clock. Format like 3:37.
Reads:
10:03
